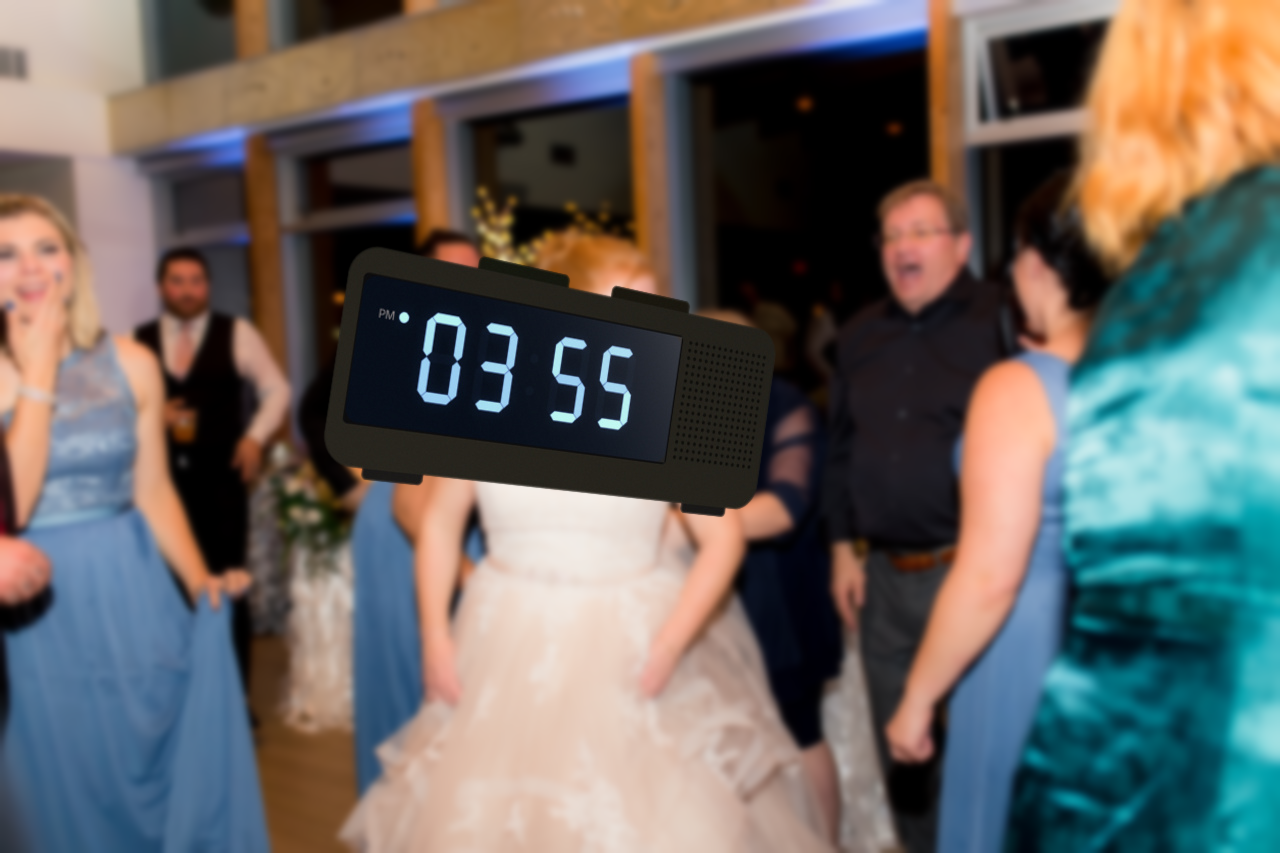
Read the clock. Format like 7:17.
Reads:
3:55
